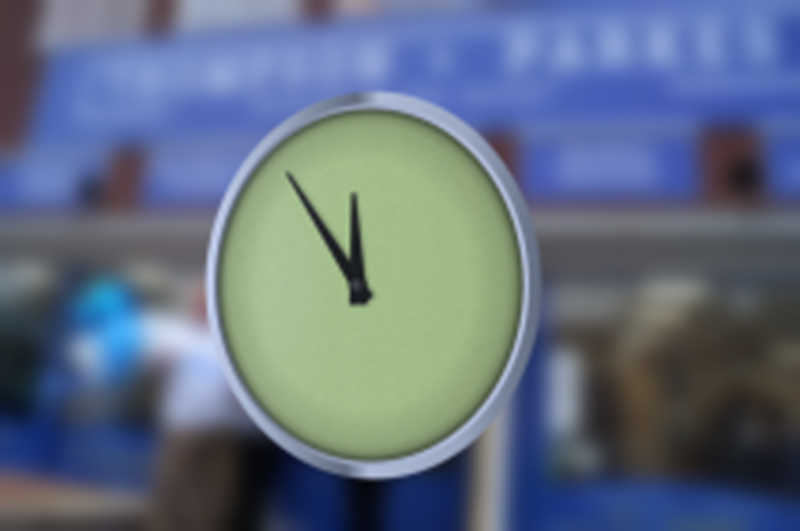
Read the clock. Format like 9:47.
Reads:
11:54
